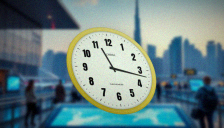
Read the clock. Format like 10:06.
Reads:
11:17
